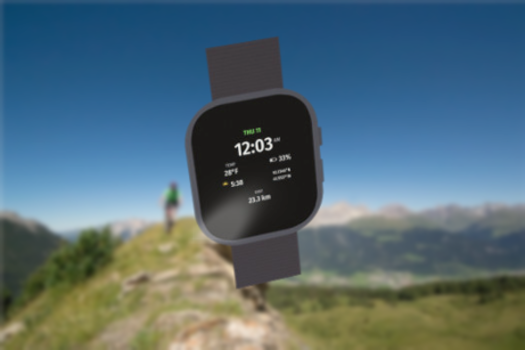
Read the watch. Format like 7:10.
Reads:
12:03
